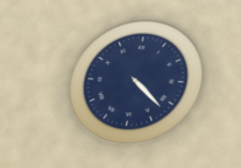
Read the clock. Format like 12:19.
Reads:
4:22
